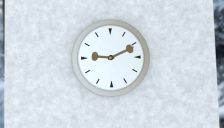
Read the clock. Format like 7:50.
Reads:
9:11
